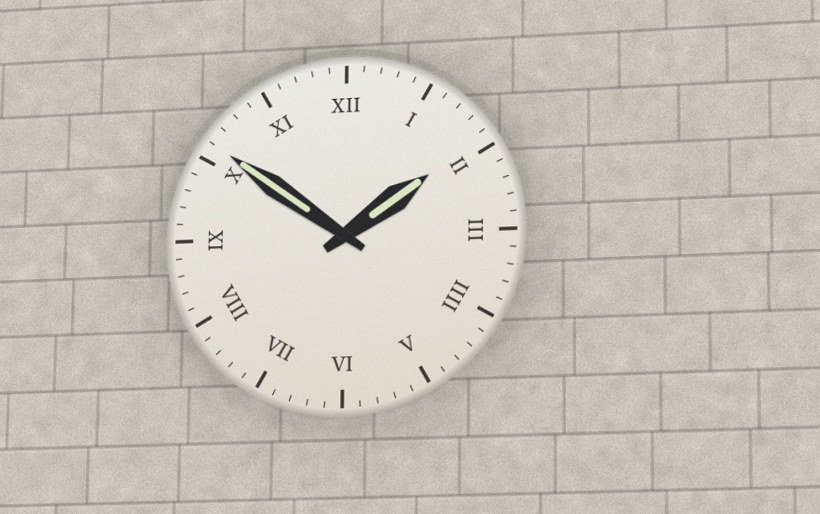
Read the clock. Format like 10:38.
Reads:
1:51
